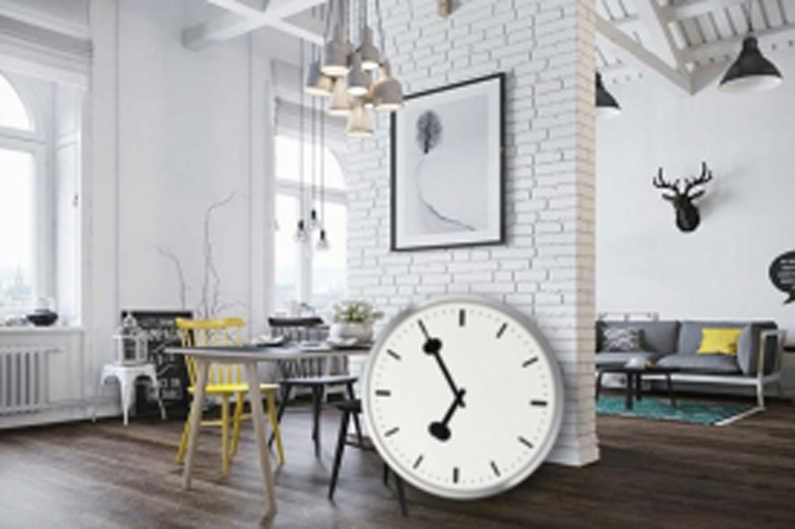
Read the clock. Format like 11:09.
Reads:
6:55
